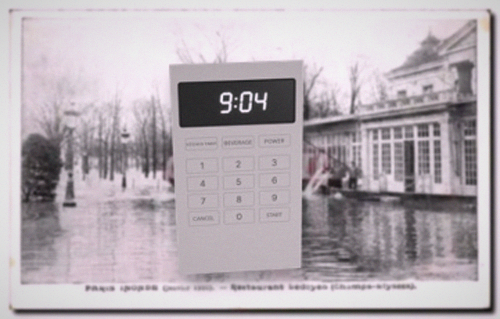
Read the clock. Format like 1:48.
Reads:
9:04
